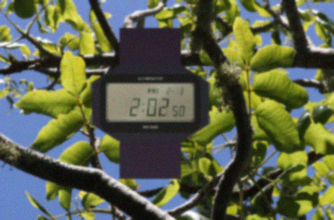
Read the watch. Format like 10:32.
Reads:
2:02
